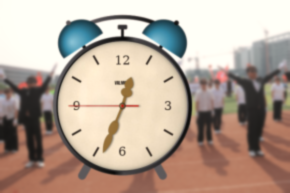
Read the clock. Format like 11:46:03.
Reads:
12:33:45
